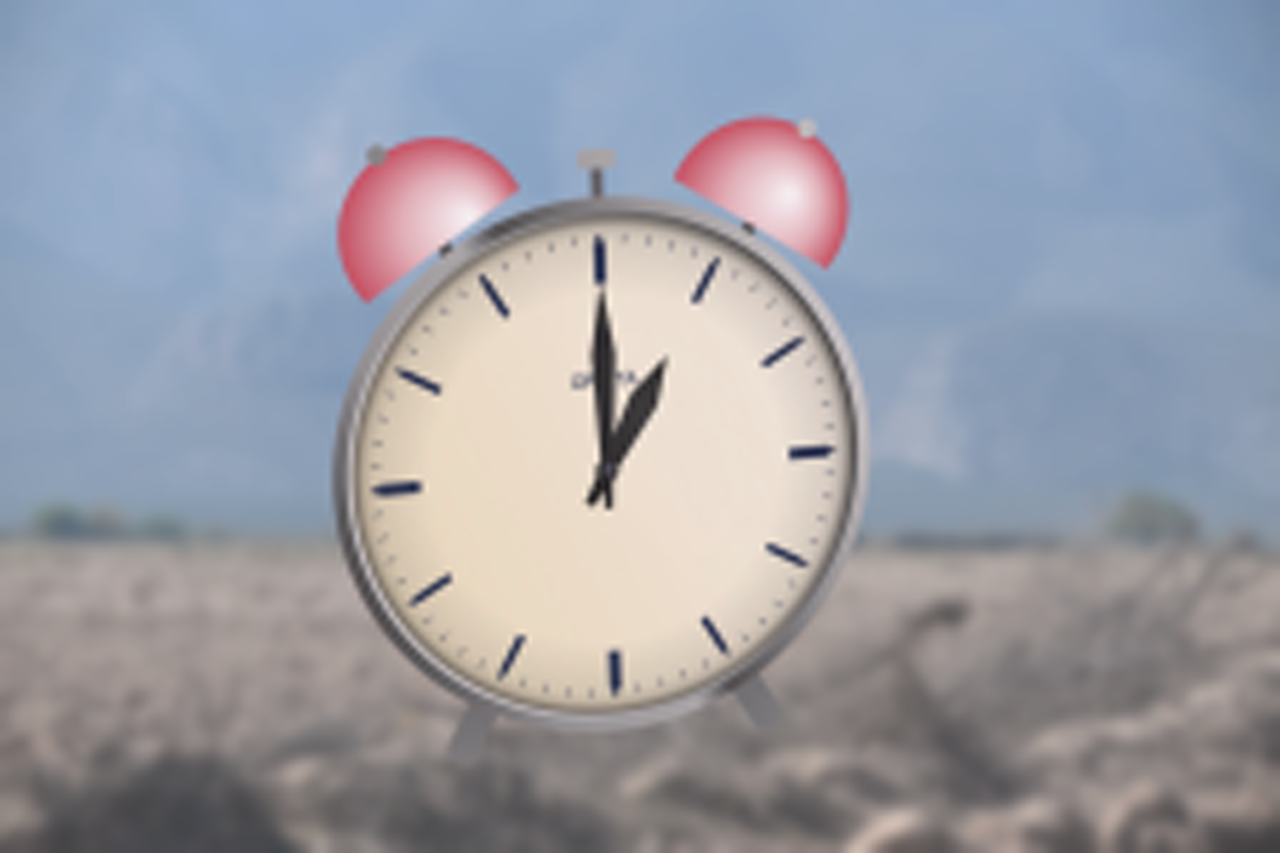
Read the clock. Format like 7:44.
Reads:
1:00
